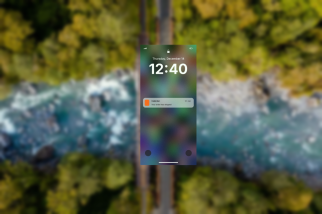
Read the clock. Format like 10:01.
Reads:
12:40
